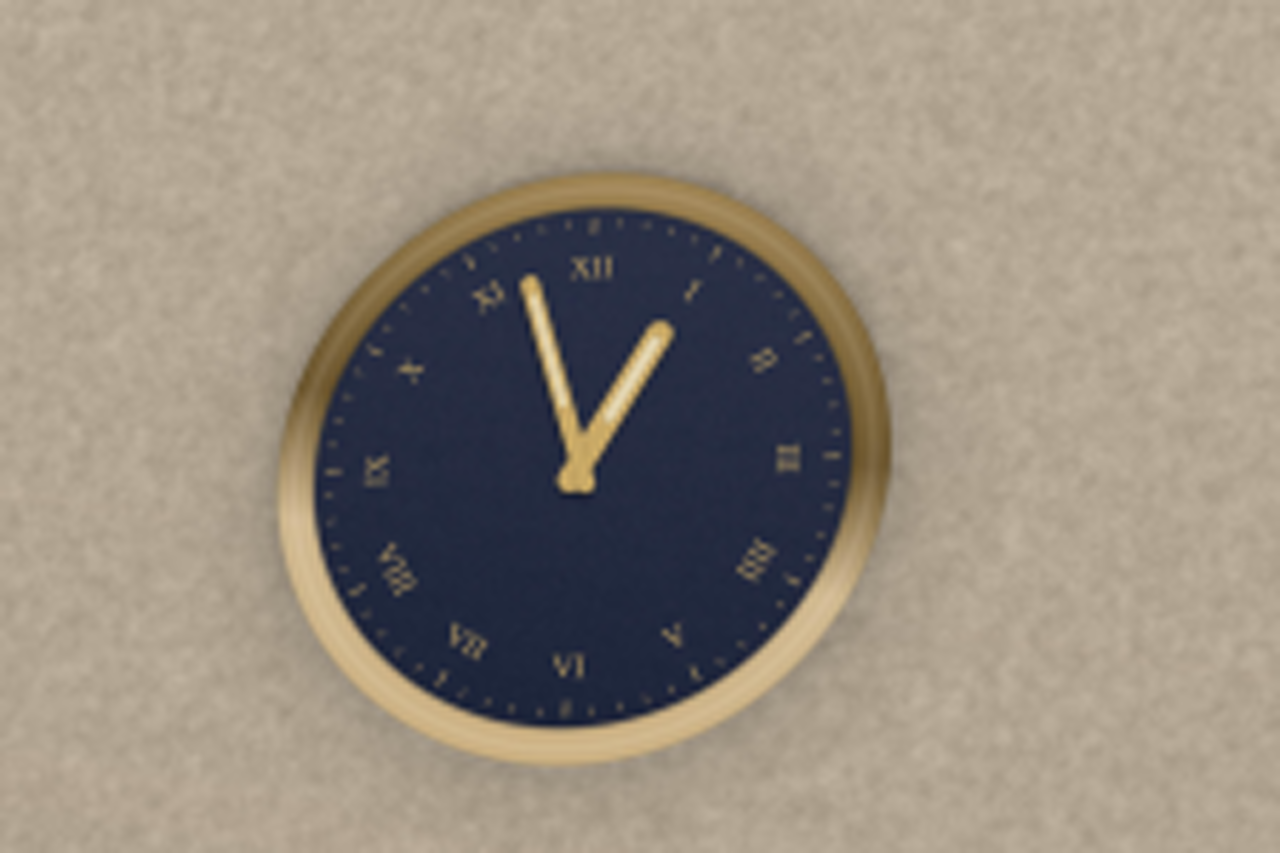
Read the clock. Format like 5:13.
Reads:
12:57
